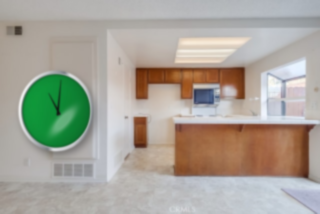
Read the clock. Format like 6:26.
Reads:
11:01
